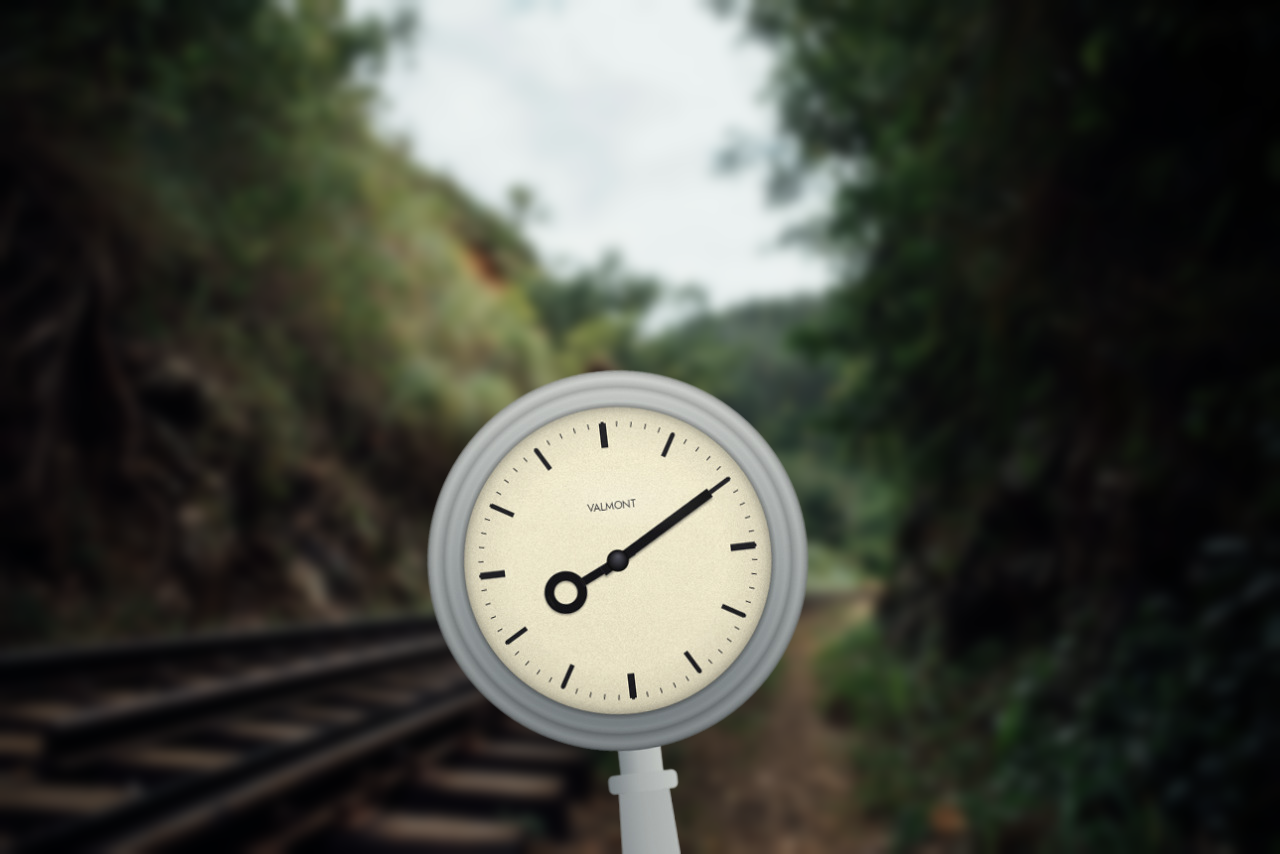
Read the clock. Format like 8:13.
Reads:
8:10
